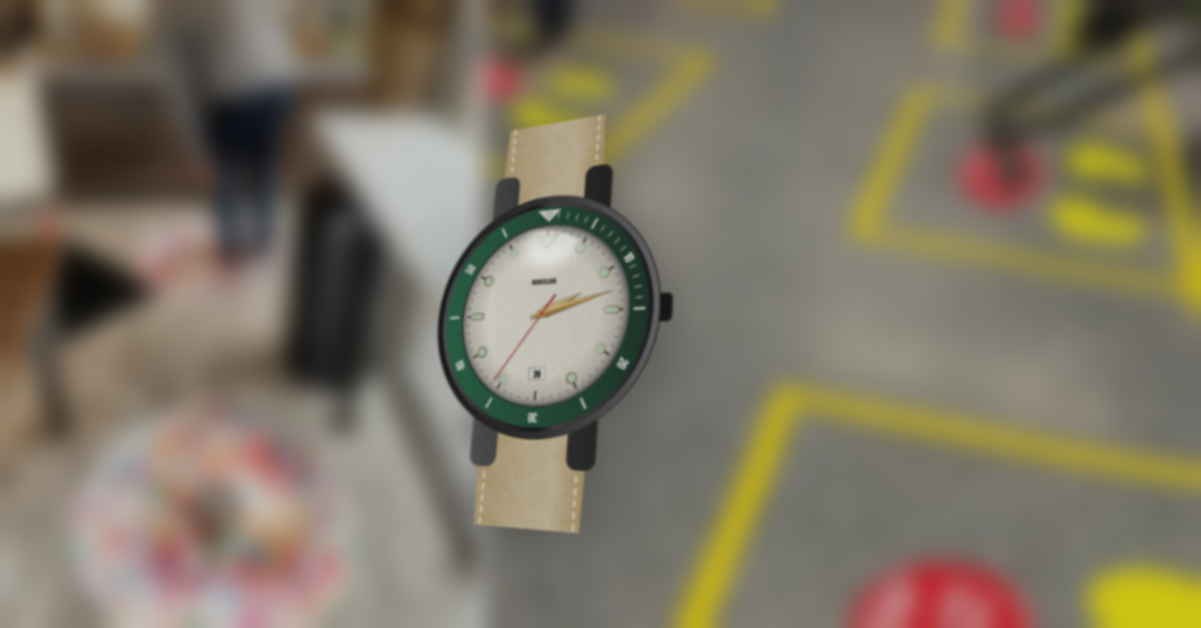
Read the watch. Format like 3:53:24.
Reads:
2:12:36
